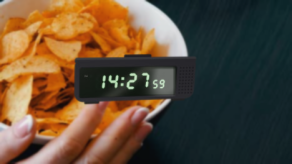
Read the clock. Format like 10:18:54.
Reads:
14:27:59
